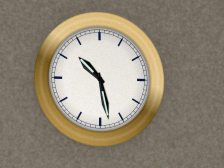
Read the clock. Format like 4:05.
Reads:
10:28
